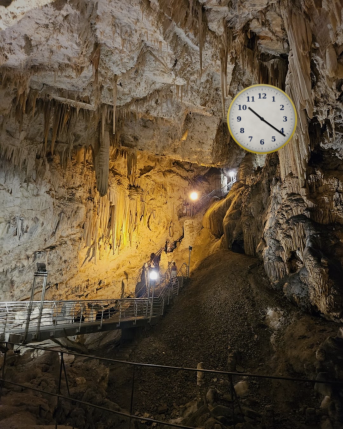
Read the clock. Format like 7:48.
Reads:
10:21
